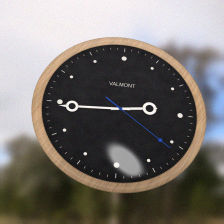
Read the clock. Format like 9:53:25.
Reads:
2:44:21
